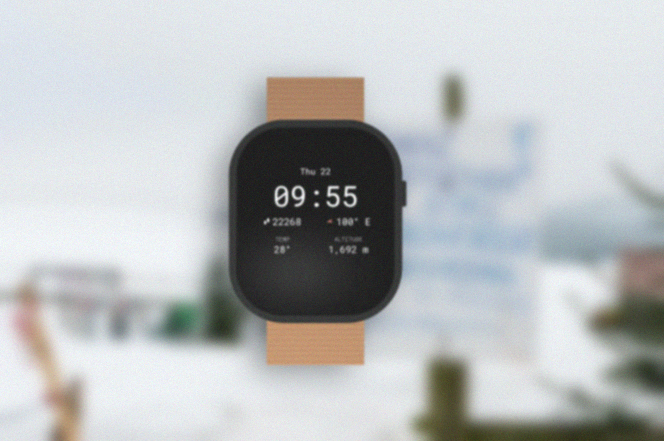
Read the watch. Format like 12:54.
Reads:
9:55
